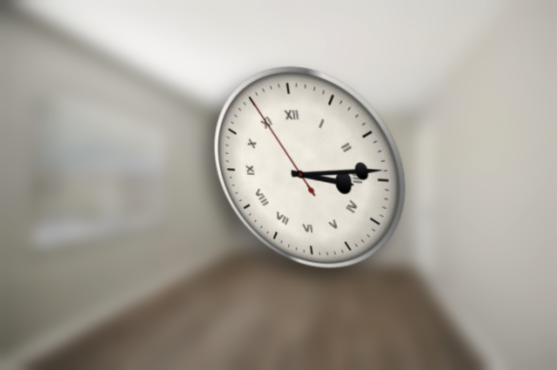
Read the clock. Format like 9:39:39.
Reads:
3:13:55
